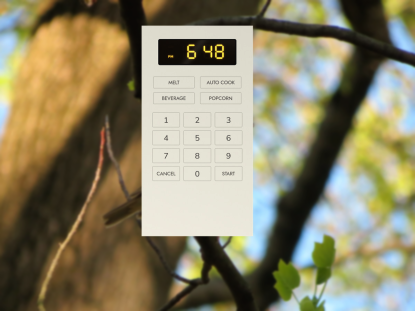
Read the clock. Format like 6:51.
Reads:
6:48
